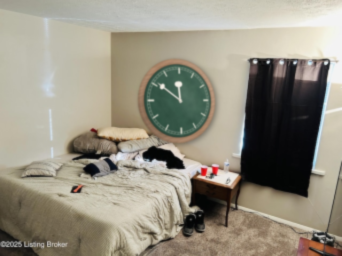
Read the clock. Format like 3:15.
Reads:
11:51
